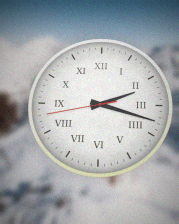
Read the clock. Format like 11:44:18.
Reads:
2:17:43
